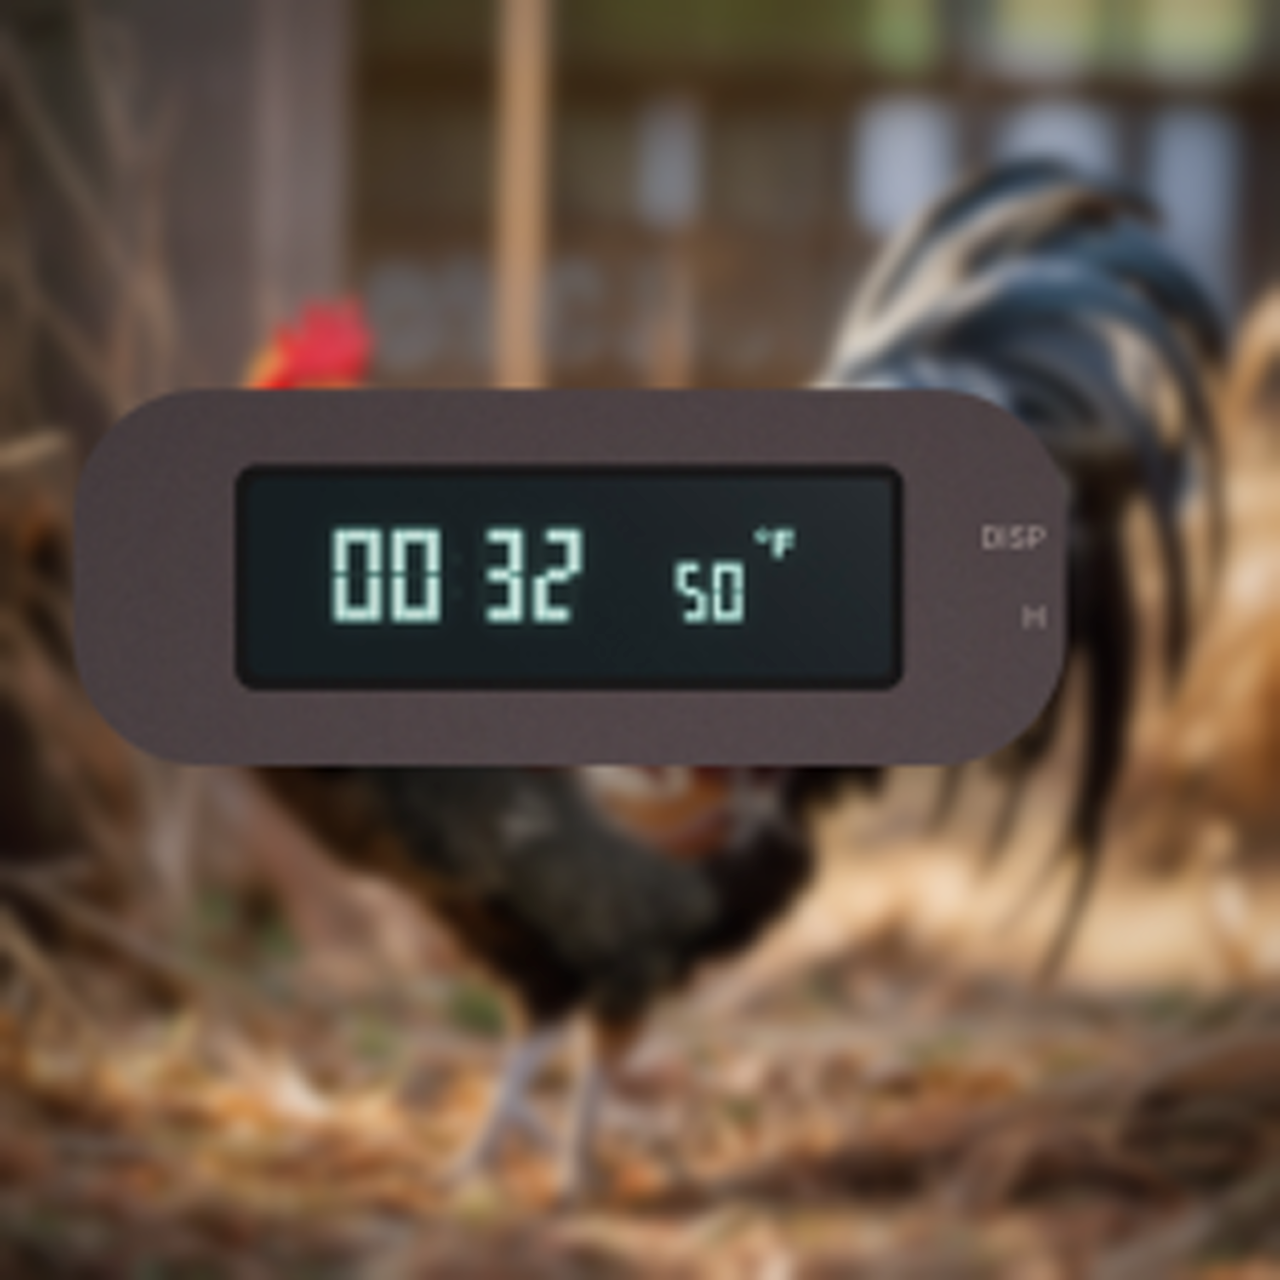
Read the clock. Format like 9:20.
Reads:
0:32
